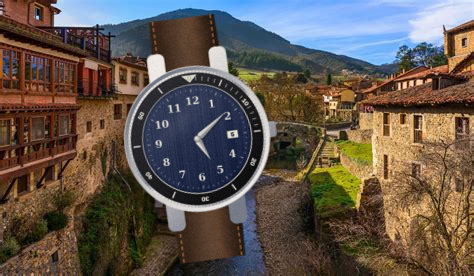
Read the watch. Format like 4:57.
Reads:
5:09
